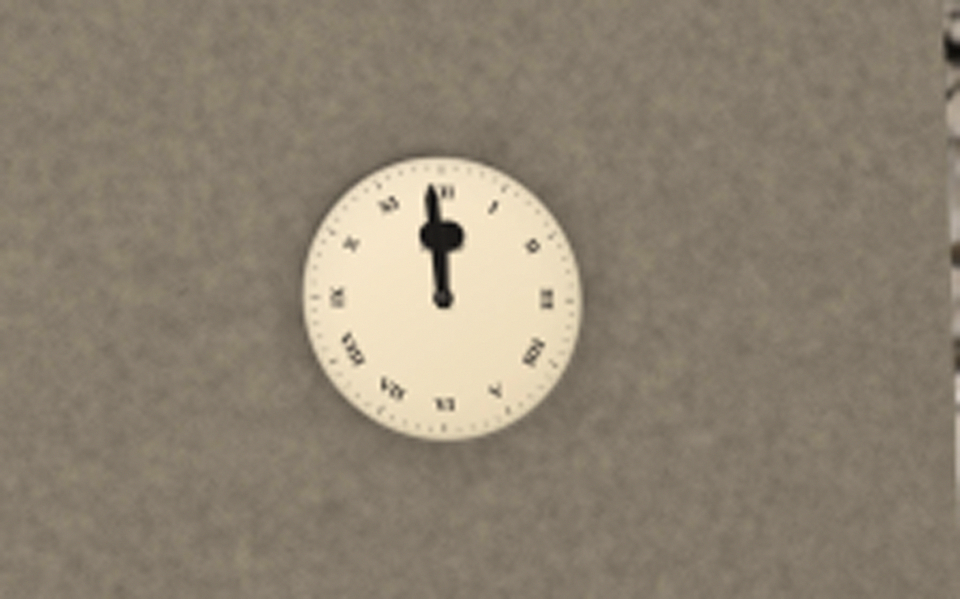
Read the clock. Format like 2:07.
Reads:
11:59
